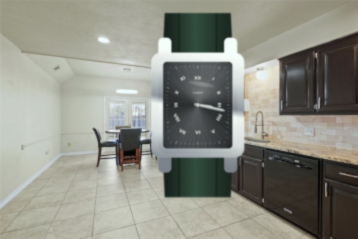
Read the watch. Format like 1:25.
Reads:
3:17
